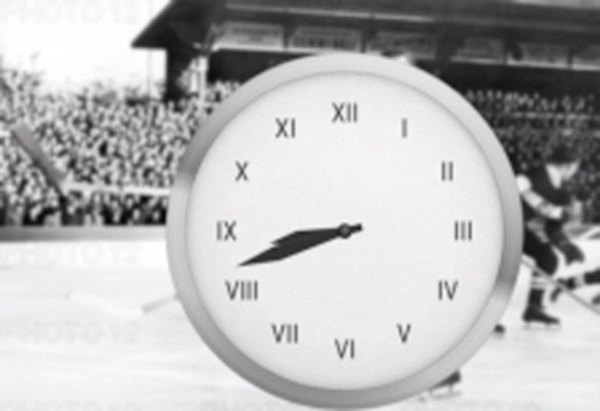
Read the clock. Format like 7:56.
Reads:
8:42
